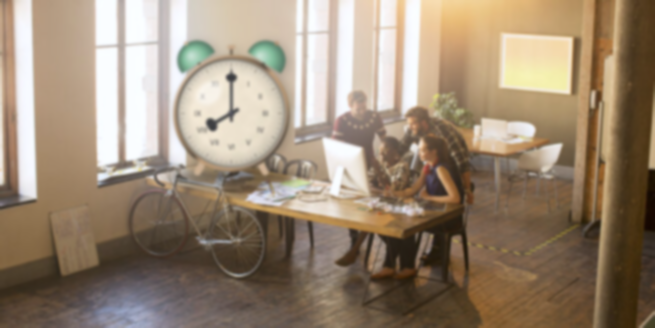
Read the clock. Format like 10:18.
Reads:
8:00
